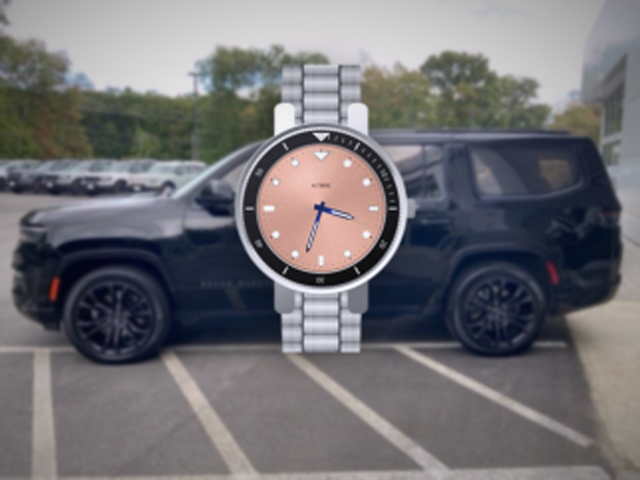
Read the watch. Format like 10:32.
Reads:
3:33
